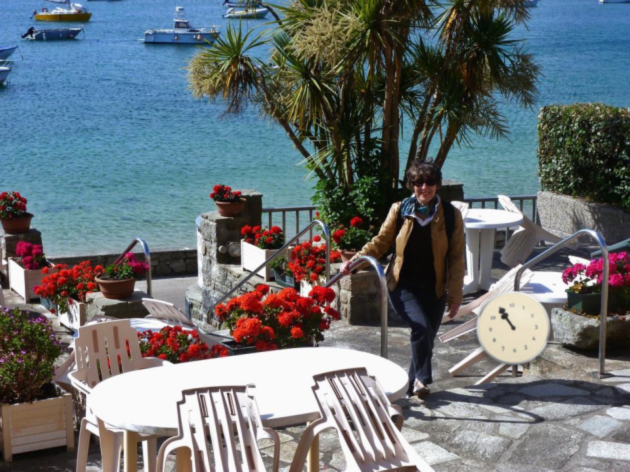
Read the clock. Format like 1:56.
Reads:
10:55
